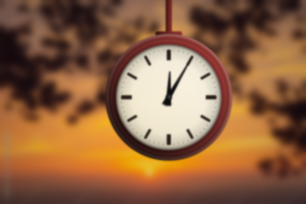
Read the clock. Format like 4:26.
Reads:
12:05
